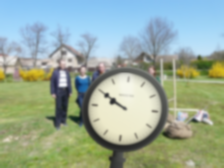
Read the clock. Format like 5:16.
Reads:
9:50
